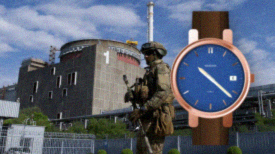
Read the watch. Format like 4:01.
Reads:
10:22
